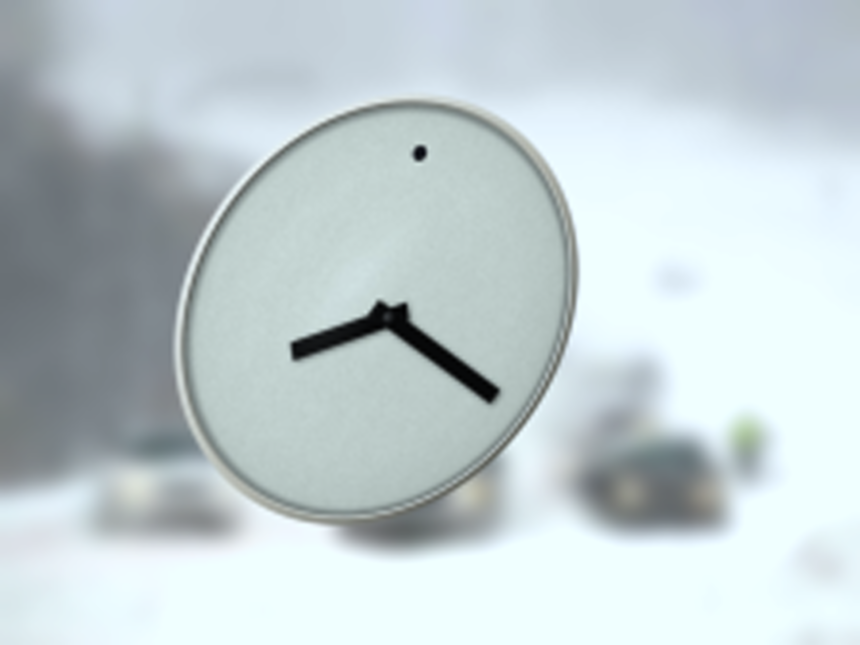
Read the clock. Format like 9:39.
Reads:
8:20
